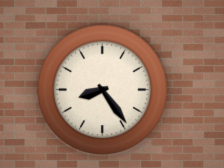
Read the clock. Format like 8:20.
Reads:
8:24
